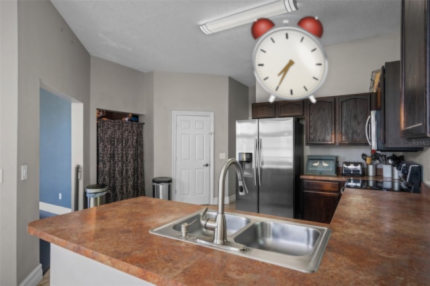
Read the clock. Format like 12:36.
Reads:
7:35
